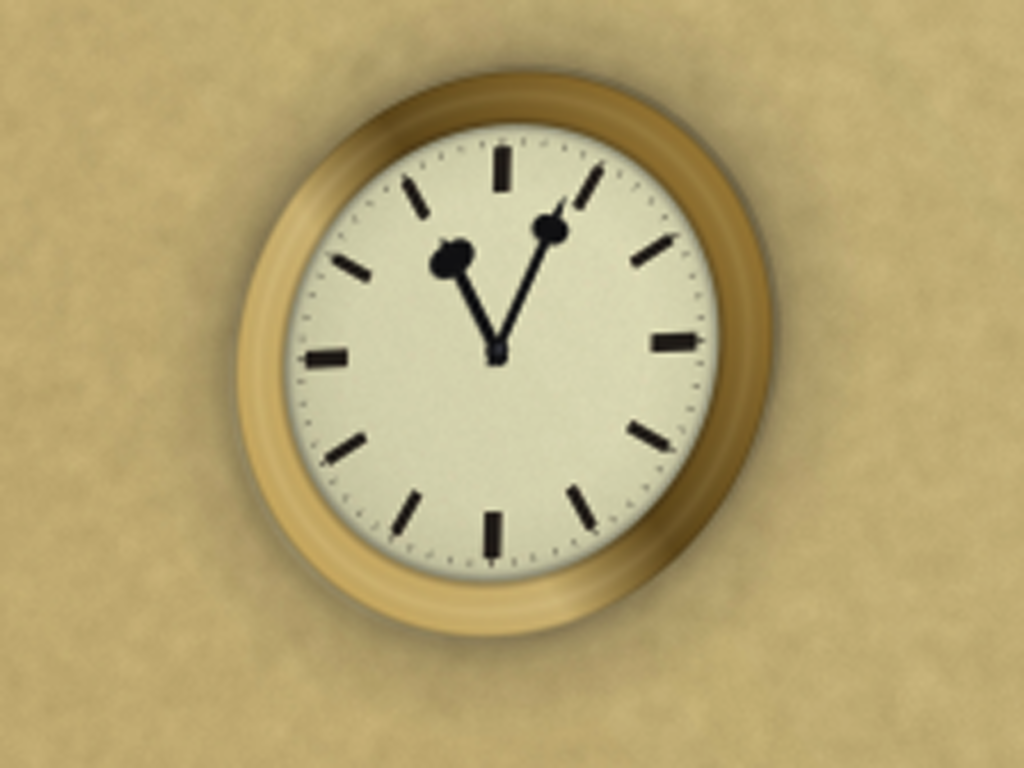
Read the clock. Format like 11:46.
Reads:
11:04
